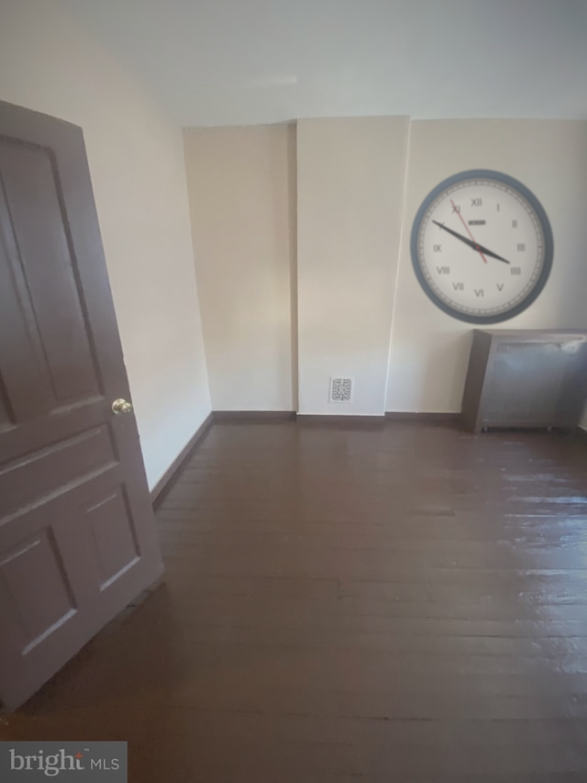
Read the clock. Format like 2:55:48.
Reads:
3:49:55
